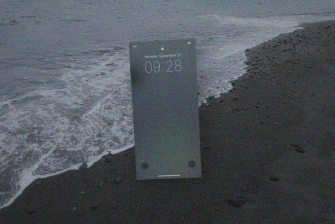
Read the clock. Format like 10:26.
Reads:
9:28
